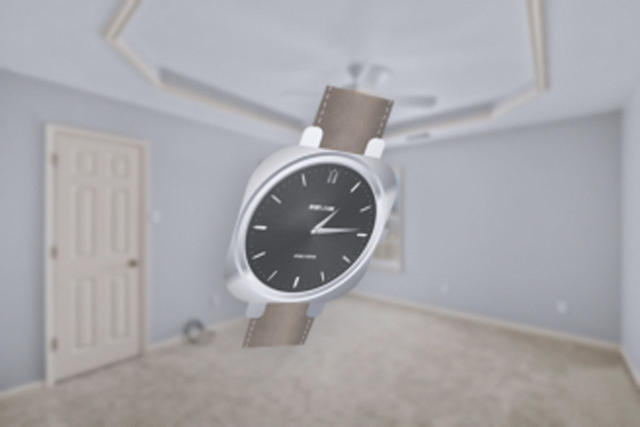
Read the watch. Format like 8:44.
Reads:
1:14
